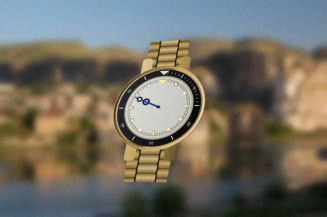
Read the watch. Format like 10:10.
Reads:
9:49
